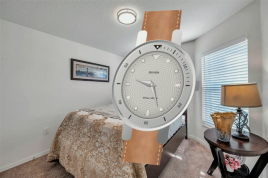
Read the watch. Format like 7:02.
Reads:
9:26
